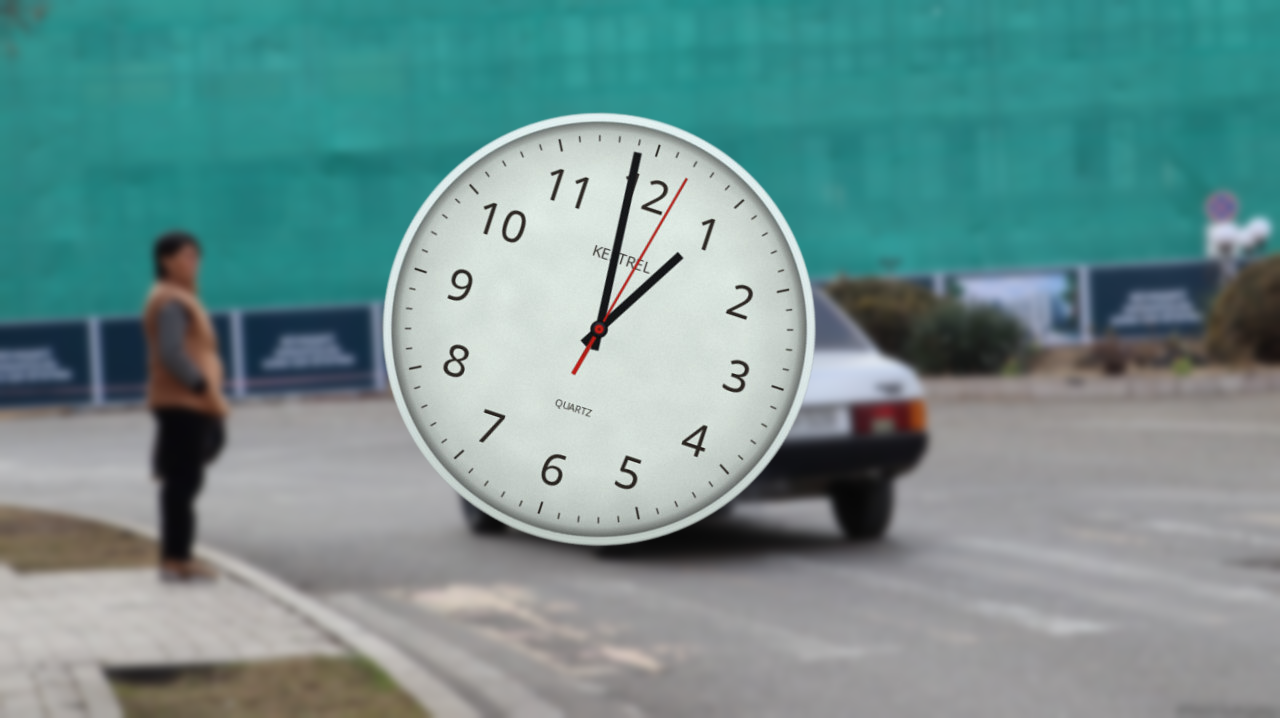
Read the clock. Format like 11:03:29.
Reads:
12:59:02
